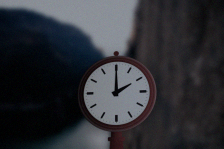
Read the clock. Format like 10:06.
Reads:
2:00
